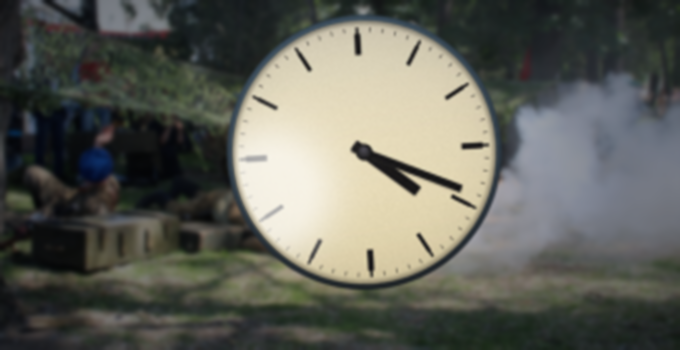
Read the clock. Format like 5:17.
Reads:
4:19
